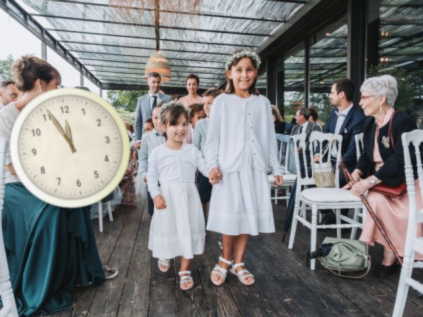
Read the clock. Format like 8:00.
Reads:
11:56
